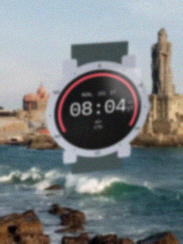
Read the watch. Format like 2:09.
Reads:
8:04
